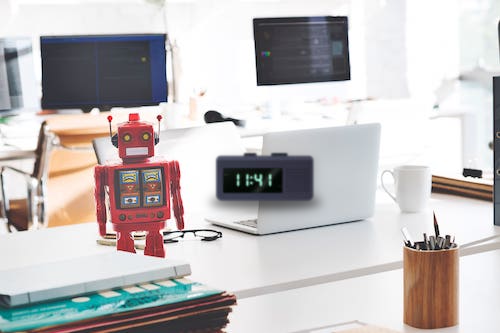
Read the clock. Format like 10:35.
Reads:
11:41
